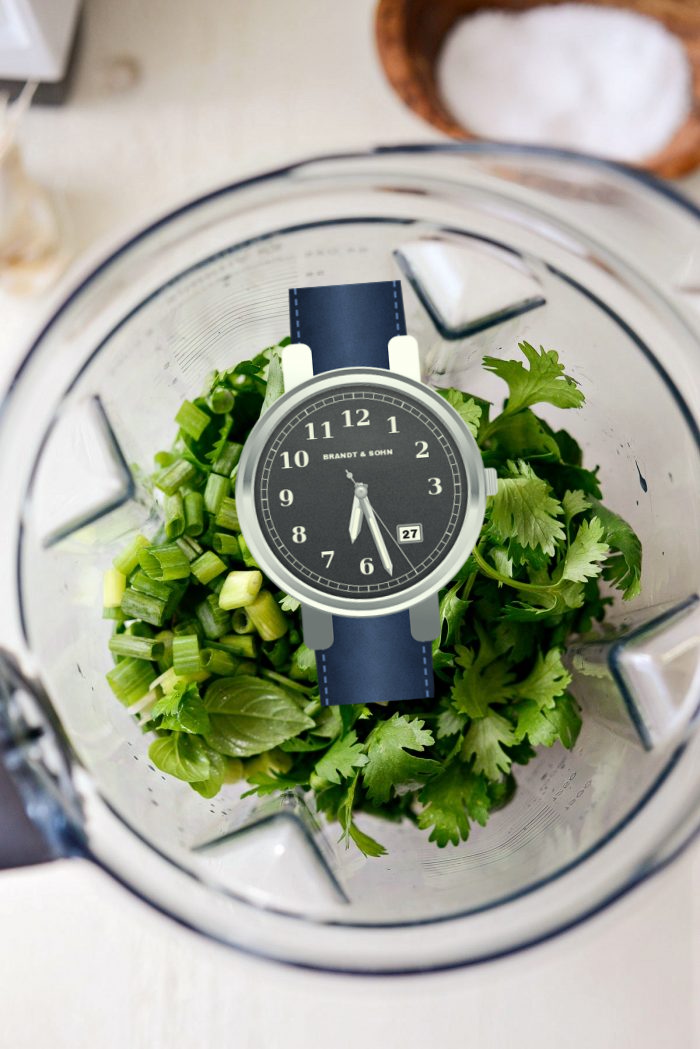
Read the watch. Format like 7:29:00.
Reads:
6:27:25
